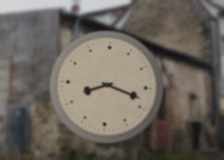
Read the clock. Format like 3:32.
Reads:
8:18
